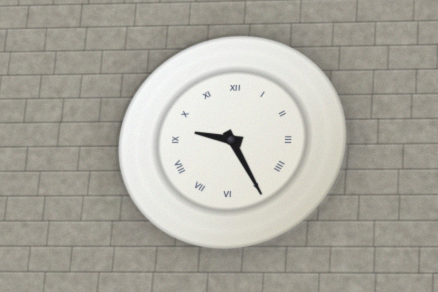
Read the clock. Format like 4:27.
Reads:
9:25
